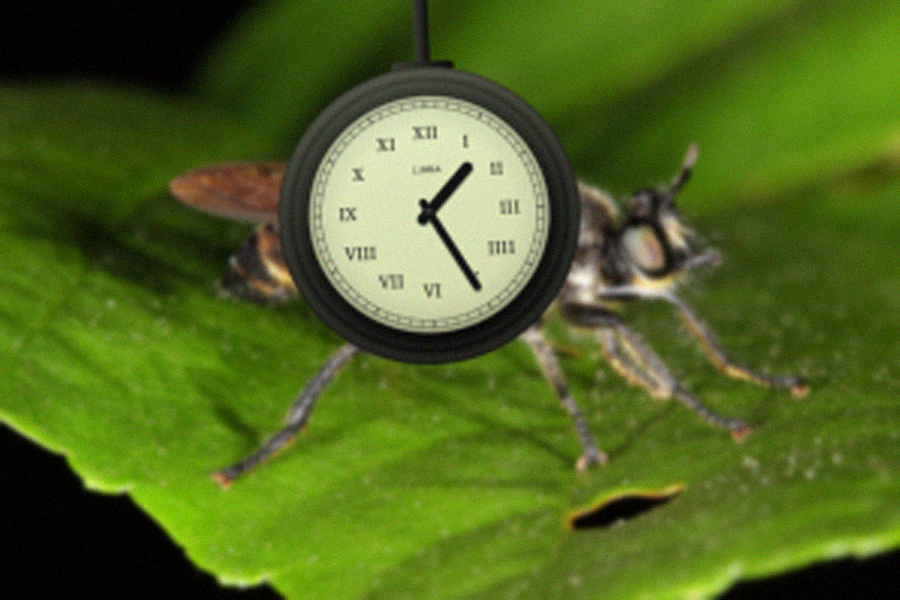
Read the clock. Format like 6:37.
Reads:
1:25
